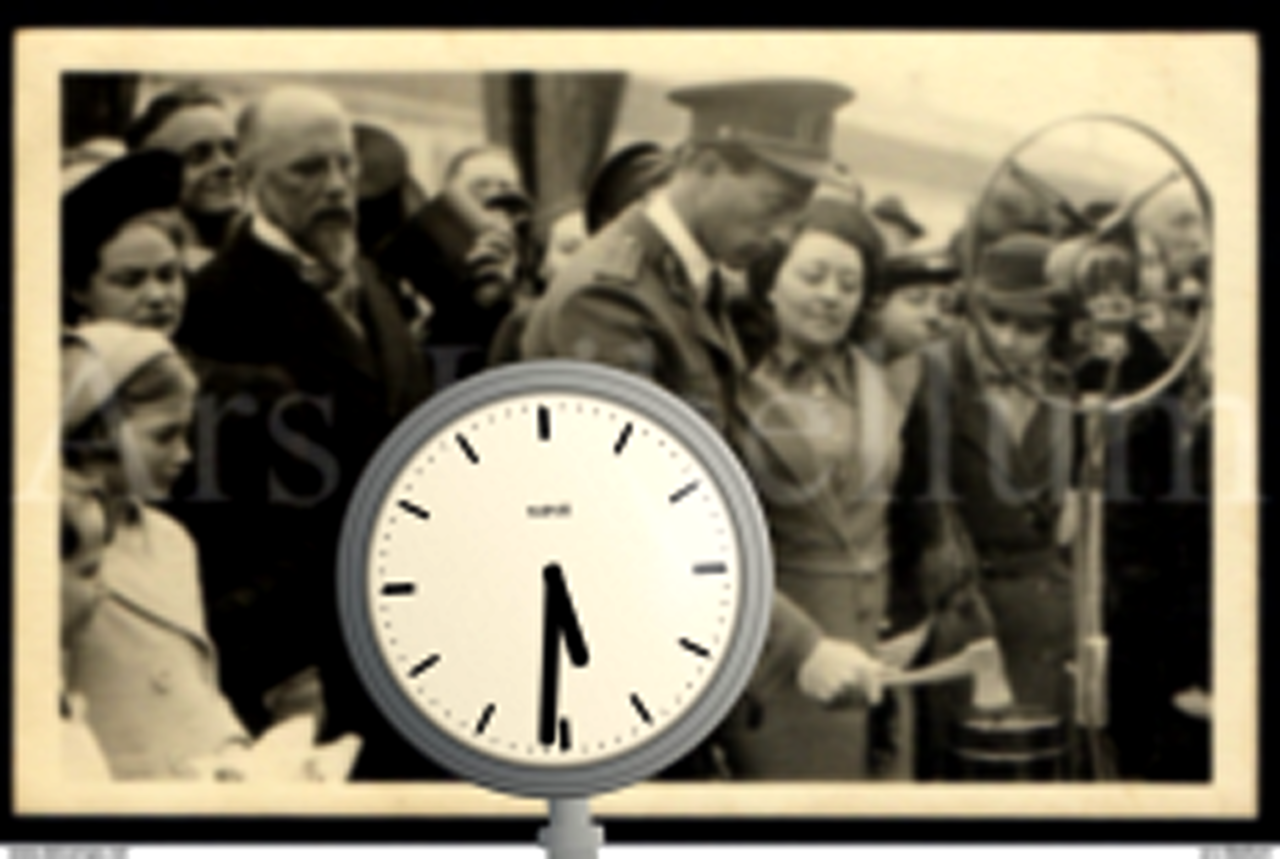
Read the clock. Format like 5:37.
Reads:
5:31
